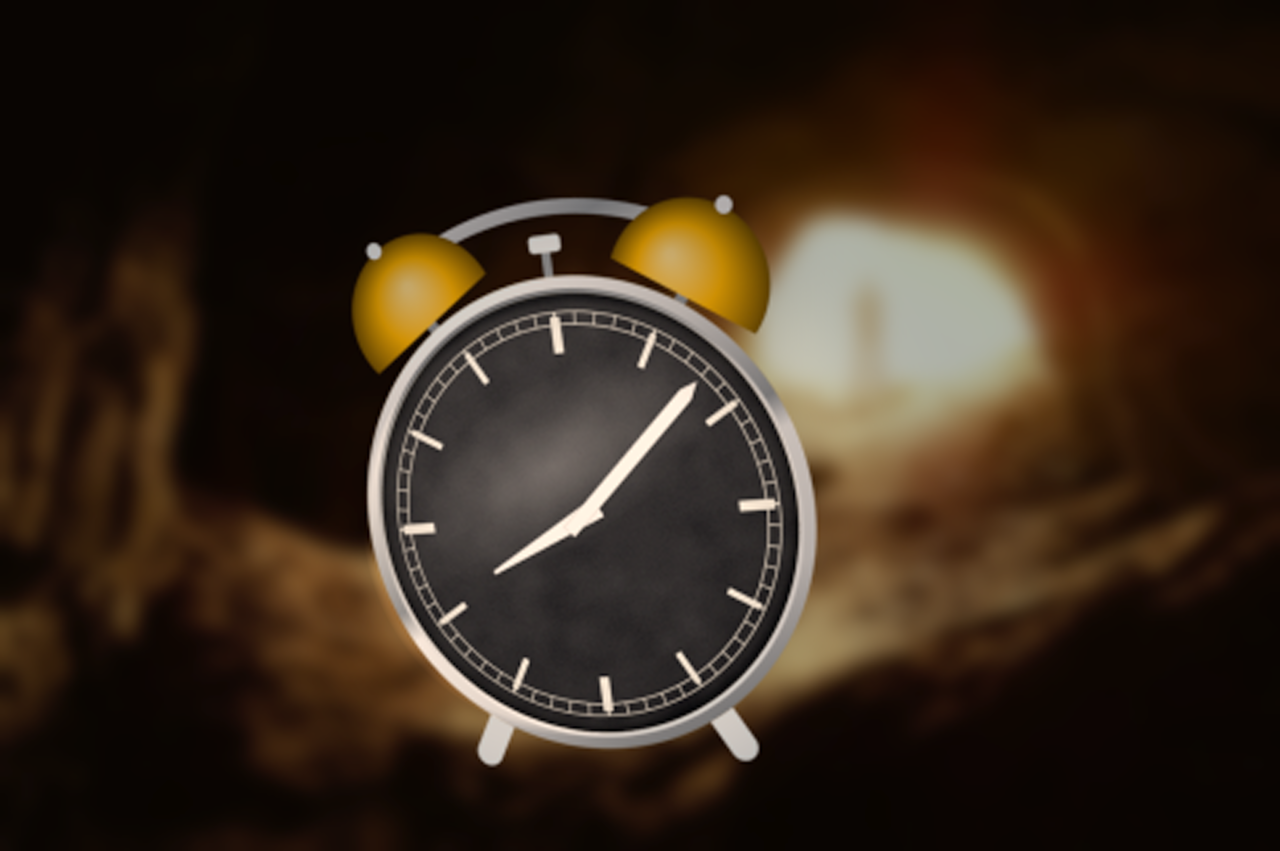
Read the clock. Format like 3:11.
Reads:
8:08
